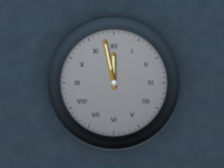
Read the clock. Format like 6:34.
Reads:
11:58
